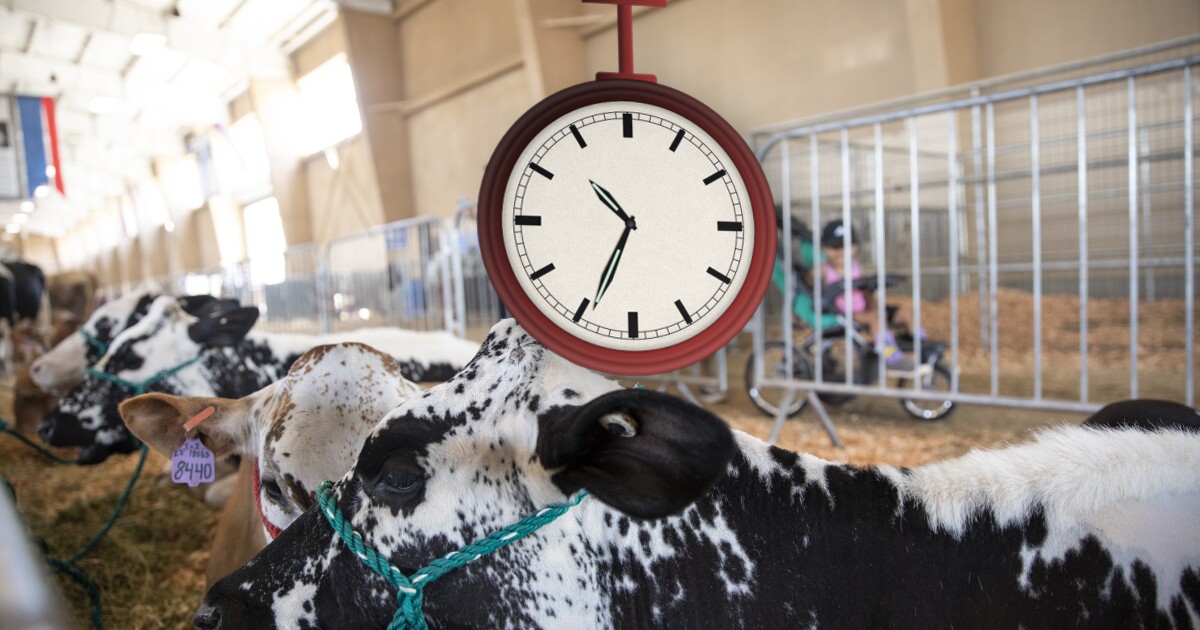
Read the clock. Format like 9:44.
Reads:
10:34
